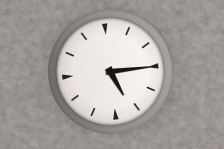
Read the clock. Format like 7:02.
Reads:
5:15
